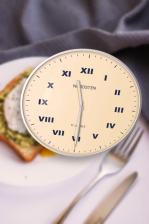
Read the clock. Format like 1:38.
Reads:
11:30
